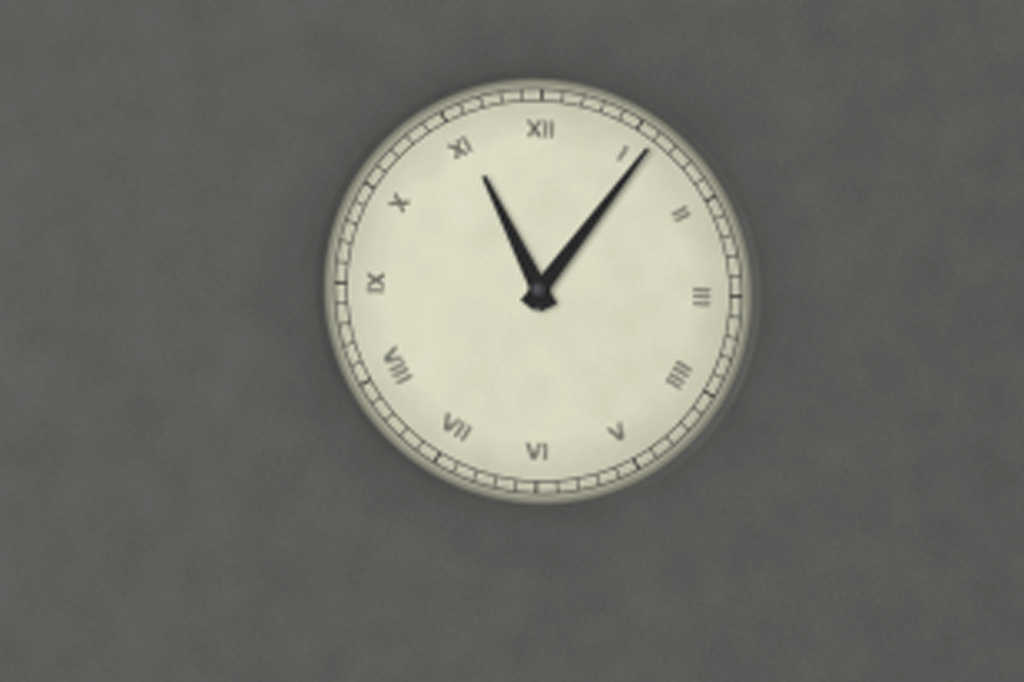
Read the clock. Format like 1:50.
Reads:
11:06
